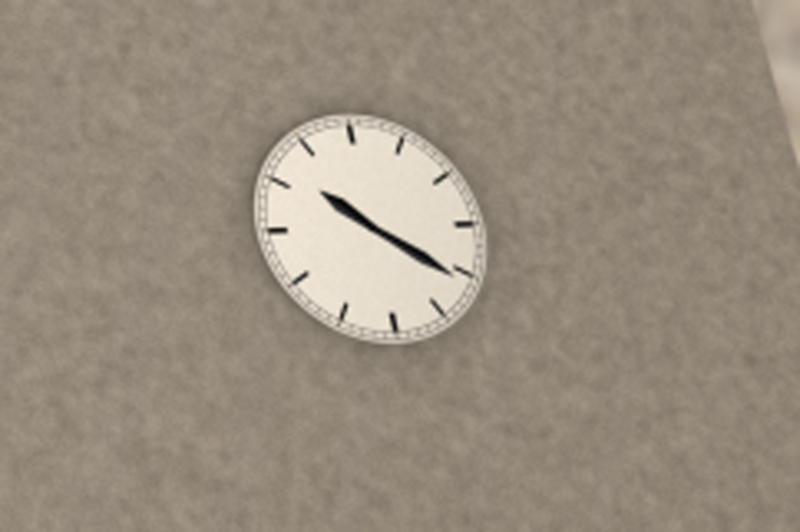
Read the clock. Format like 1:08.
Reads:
10:21
